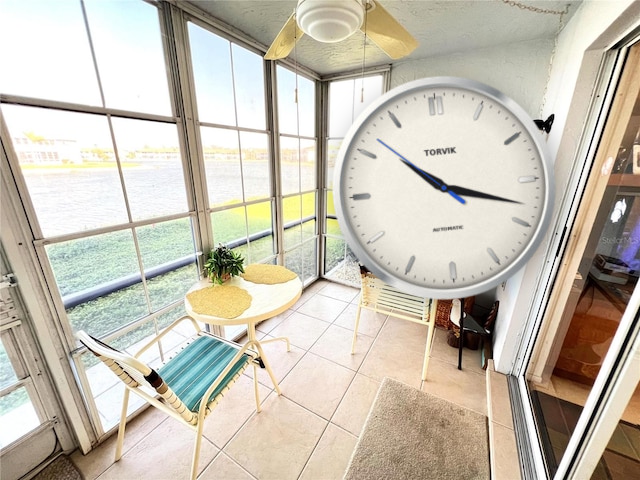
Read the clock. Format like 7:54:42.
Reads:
10:17:52
